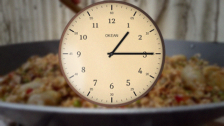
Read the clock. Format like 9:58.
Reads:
1:15
